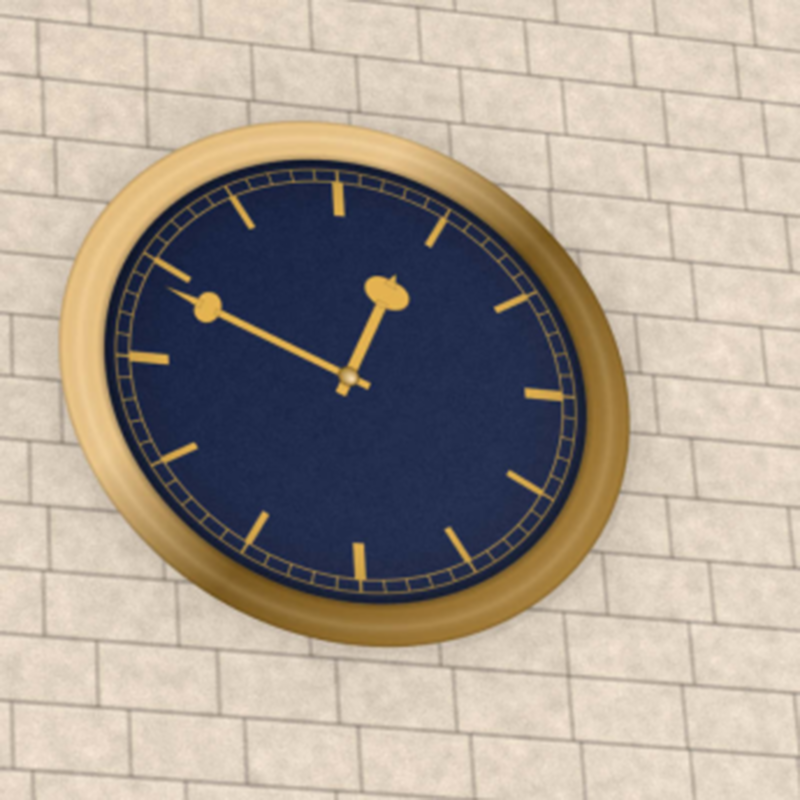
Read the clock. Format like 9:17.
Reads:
12:49
